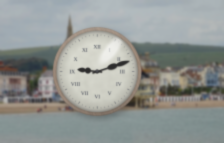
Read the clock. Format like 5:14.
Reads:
9:12
